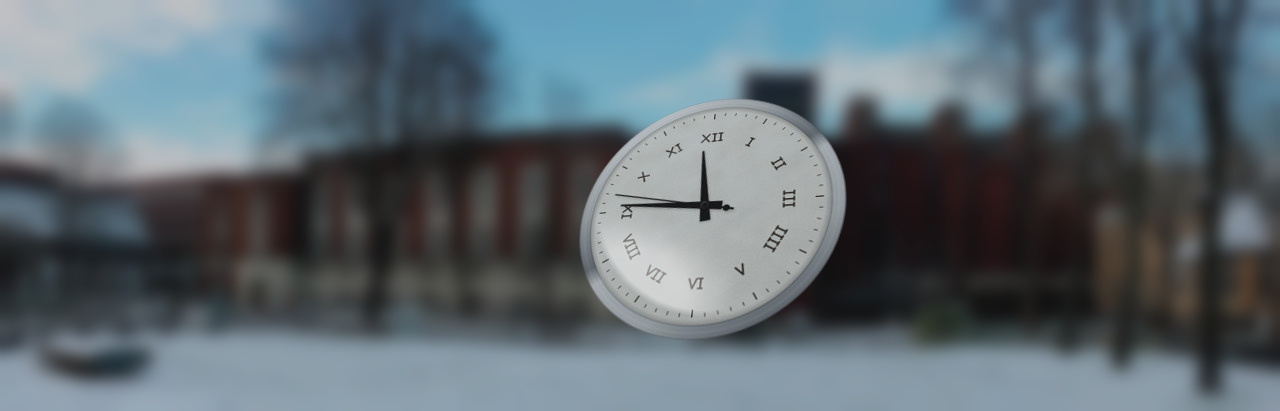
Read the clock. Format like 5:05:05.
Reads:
11:45:47
